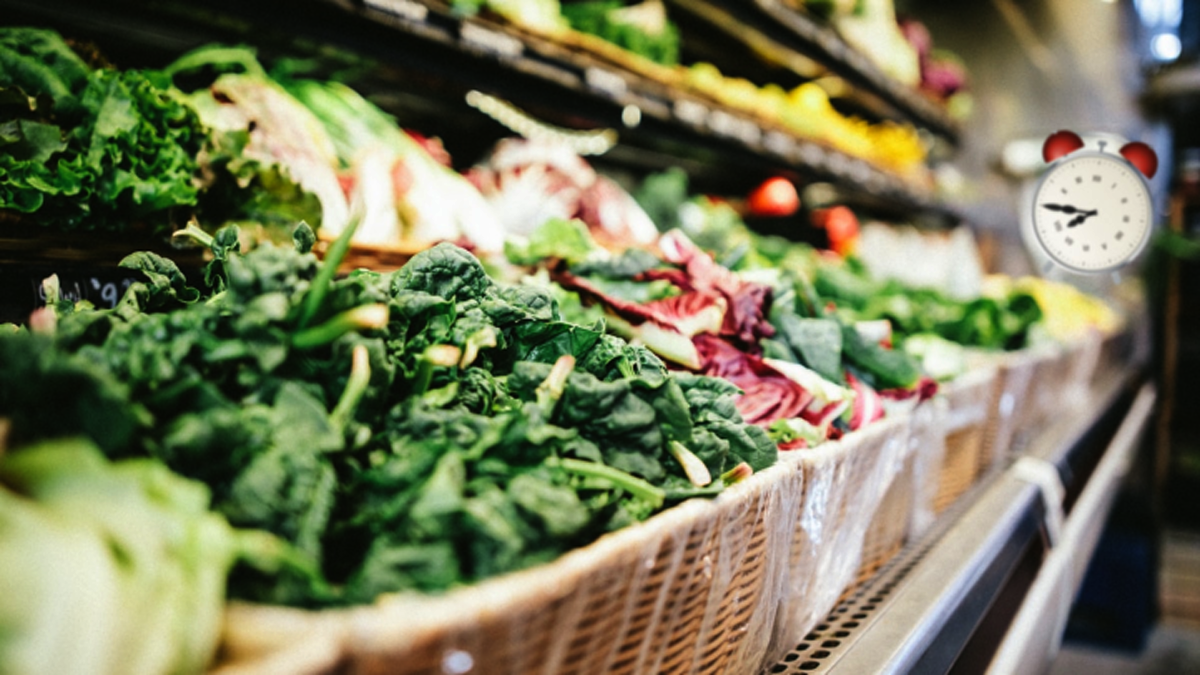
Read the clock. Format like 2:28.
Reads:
7:45
